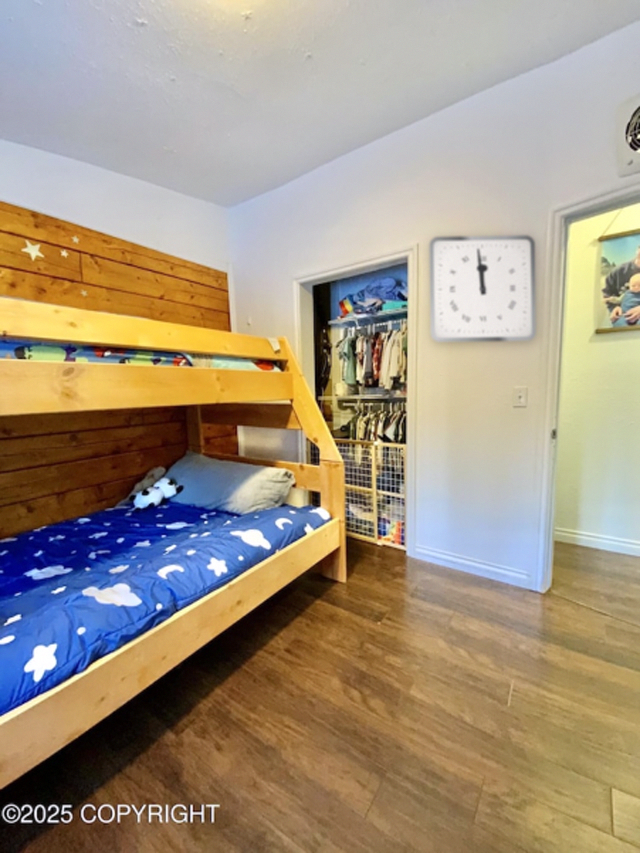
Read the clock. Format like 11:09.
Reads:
11:59
